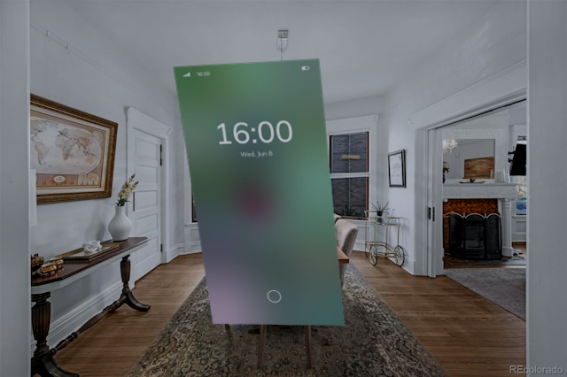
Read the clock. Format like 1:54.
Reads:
16:00
